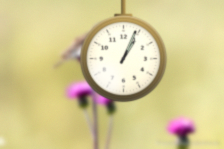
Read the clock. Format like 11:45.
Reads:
1:04
